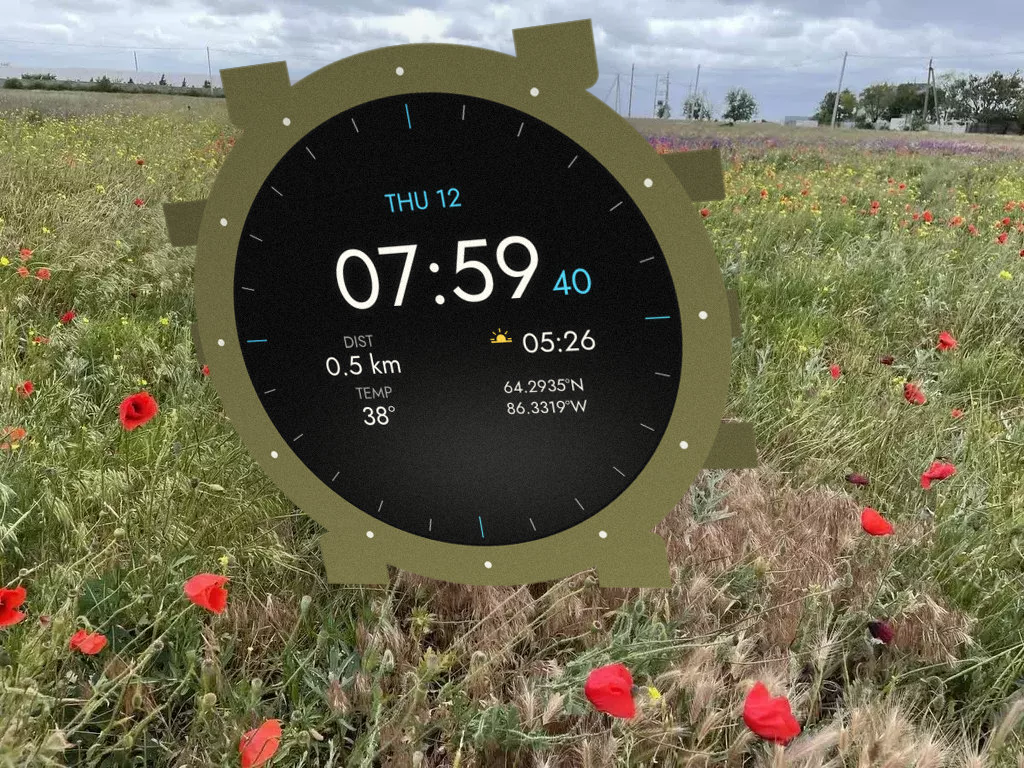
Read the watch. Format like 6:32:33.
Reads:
7:59:40
